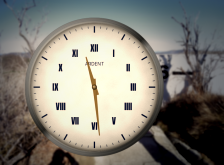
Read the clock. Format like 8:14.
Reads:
11:29
